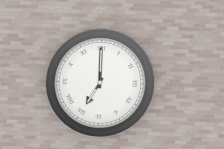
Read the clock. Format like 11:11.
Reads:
7:00
